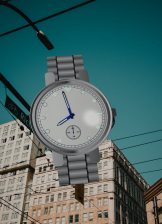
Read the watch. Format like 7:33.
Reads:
7:58
